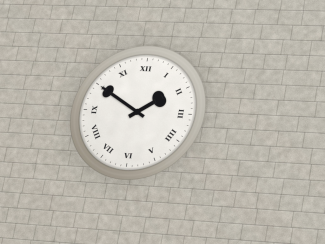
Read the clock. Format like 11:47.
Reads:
1:50
